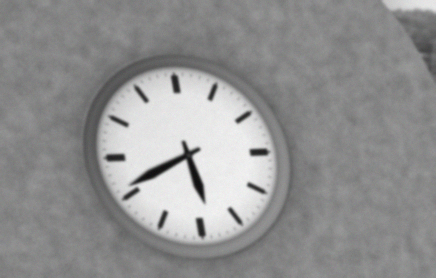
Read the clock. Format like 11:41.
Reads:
5:41
